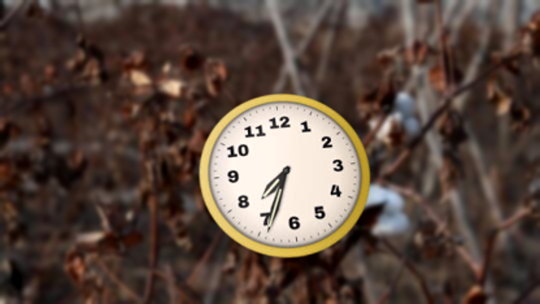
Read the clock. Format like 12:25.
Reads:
7:34
